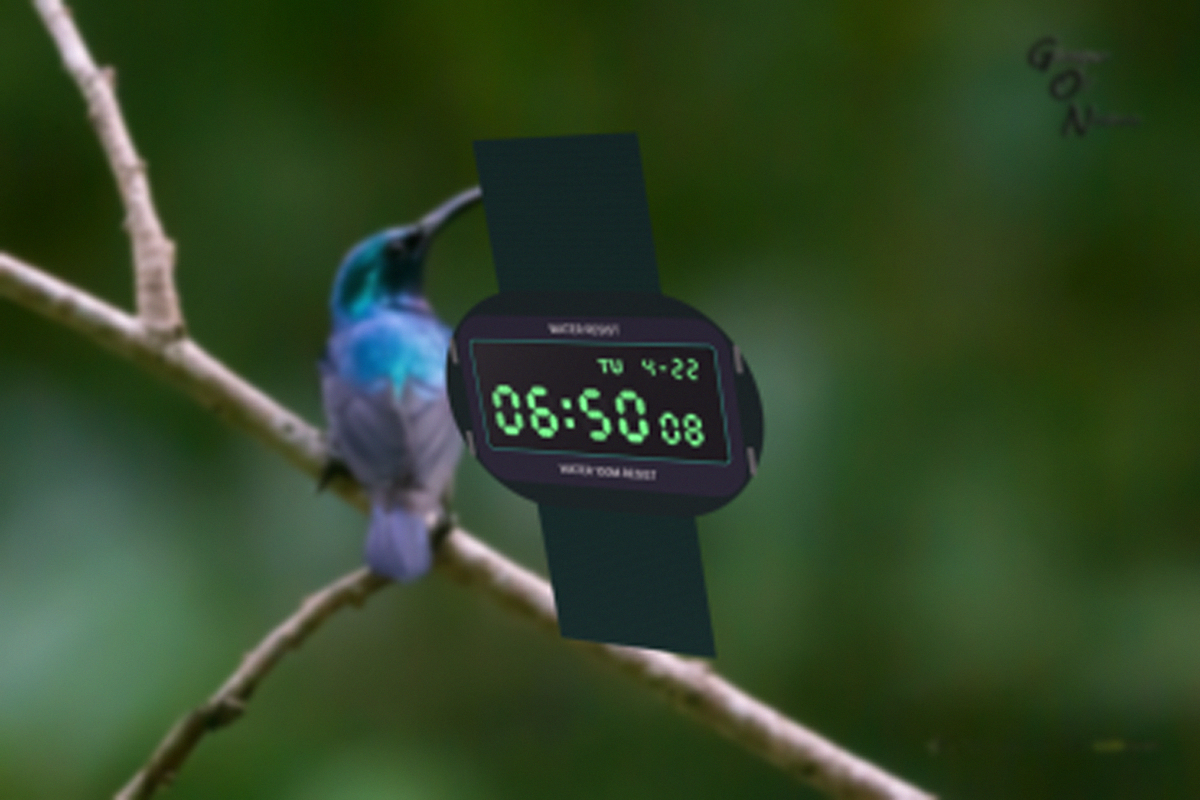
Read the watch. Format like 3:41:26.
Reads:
6:50:08
